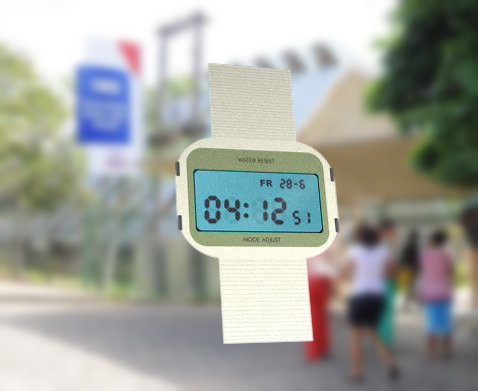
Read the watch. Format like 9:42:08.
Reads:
4:12:51
